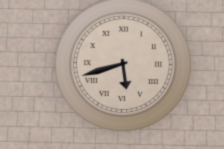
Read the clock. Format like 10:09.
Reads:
5:42
